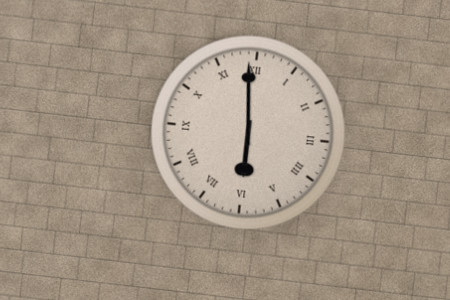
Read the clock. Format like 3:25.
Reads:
5:59
